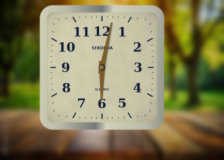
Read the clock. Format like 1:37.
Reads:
6:02
